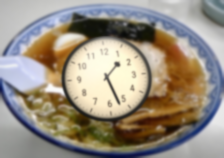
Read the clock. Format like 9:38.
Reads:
1:27
